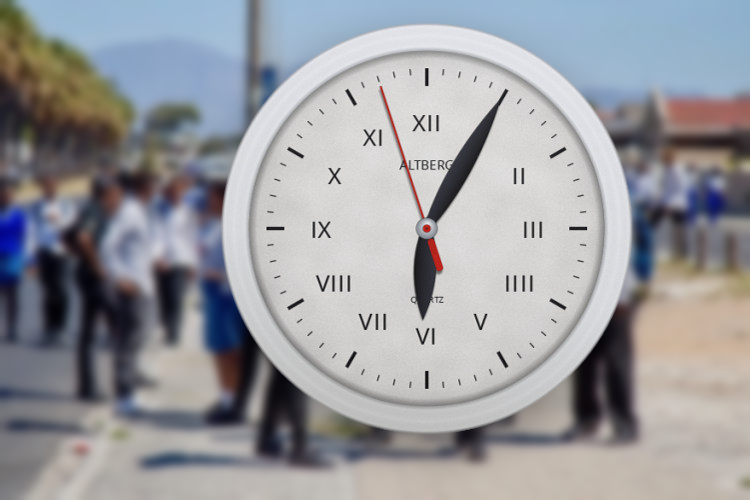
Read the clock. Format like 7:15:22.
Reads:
6:04:57
